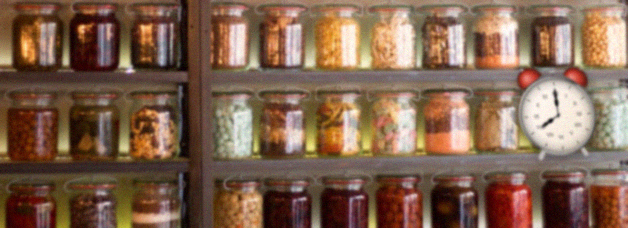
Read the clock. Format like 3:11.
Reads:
8:00
